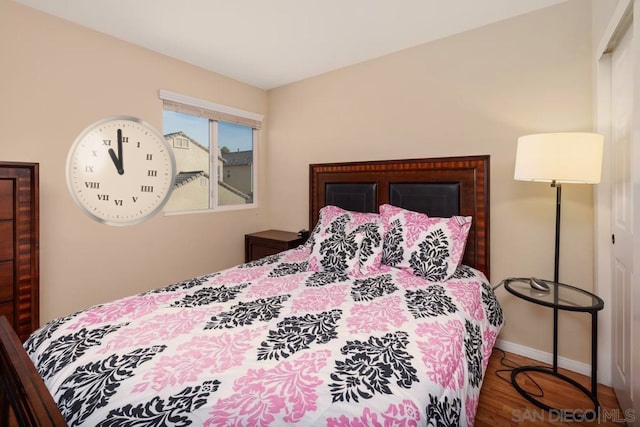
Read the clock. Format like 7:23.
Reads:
10:59
